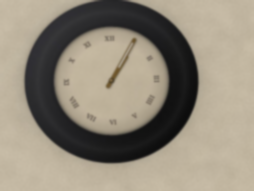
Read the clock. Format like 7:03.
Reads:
1:05
